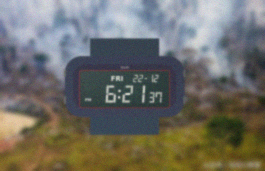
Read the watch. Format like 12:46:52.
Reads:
6:21:37
